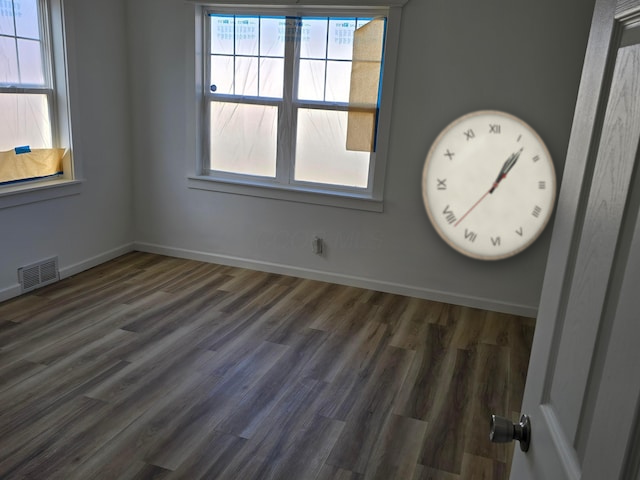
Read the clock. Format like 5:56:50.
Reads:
1:06:38
